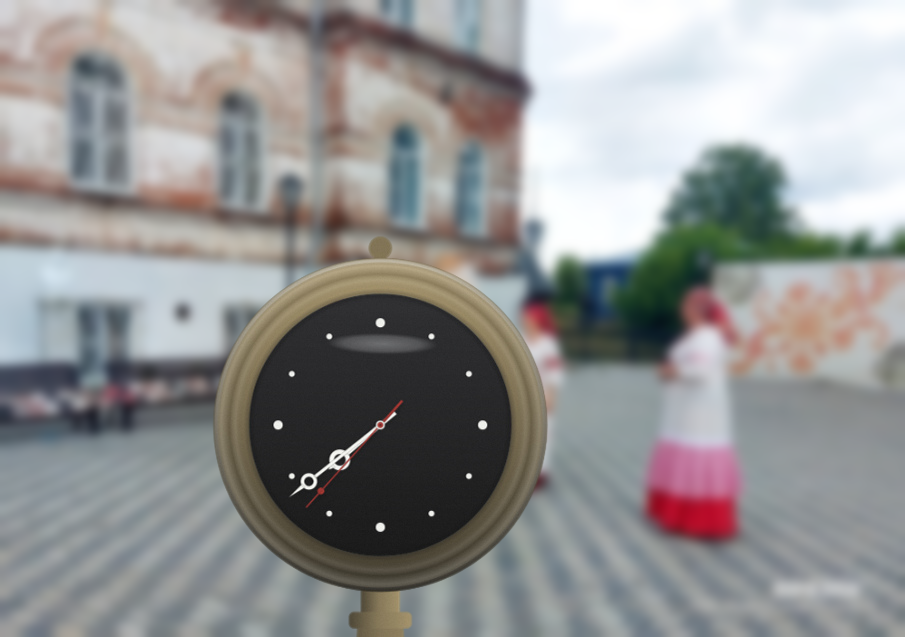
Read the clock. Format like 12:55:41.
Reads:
7:38:37
